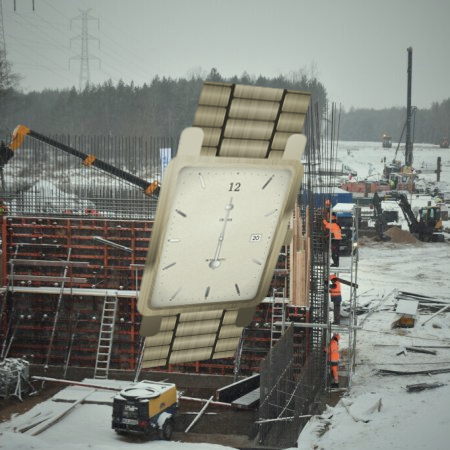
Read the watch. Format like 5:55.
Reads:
6:00
